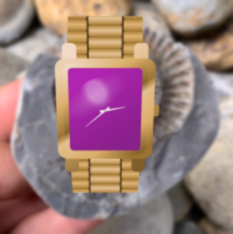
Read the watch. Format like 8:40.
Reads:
2:38
